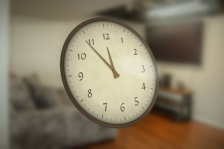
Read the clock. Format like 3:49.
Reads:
11:54
